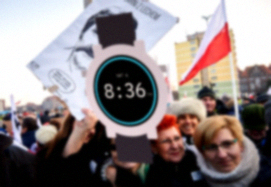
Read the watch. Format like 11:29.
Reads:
8:36
